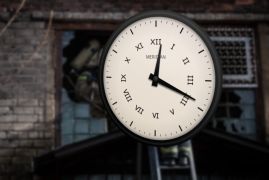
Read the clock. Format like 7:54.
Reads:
12:19
